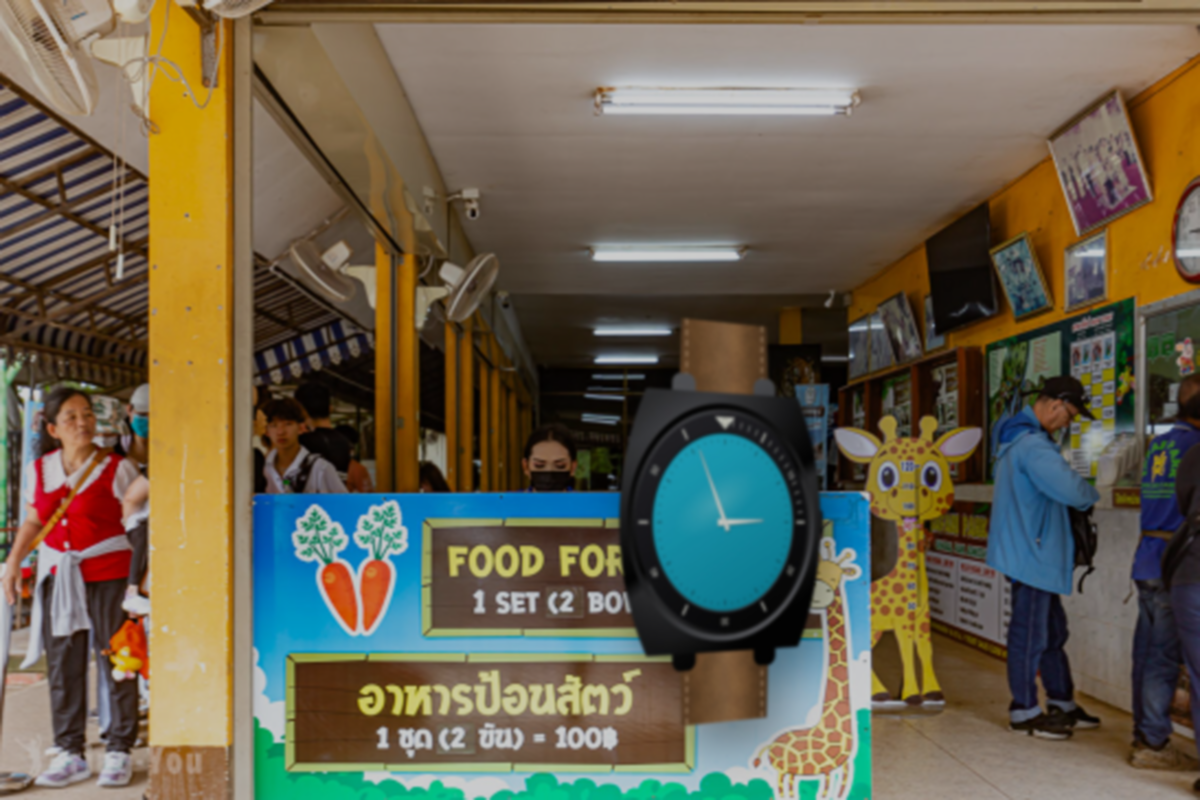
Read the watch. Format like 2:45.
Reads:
2:56
